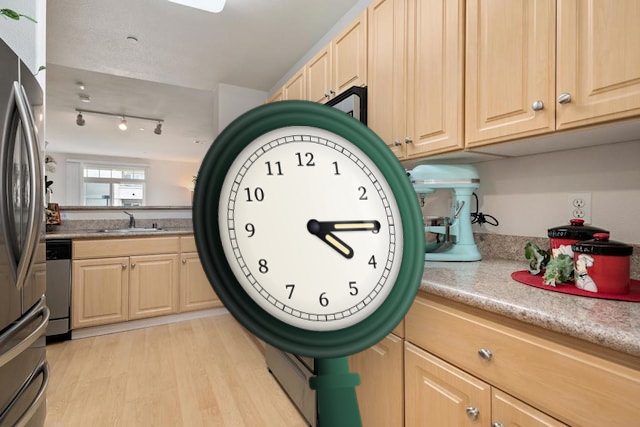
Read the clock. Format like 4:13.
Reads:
4:15
